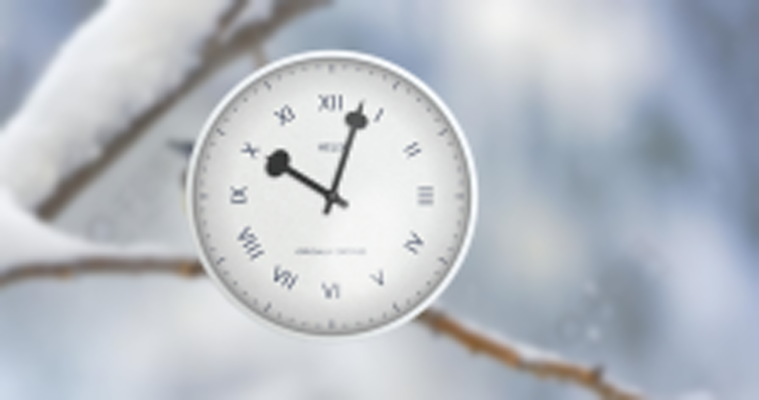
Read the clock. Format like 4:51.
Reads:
10:03
